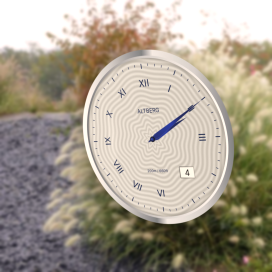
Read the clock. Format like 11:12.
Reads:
2:10
